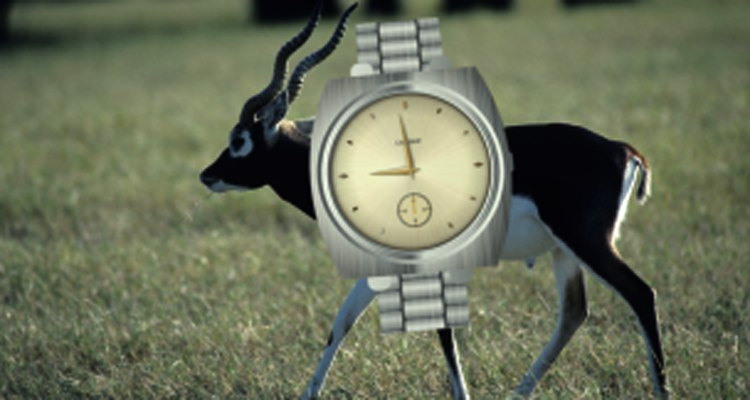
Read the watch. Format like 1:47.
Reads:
8:59
